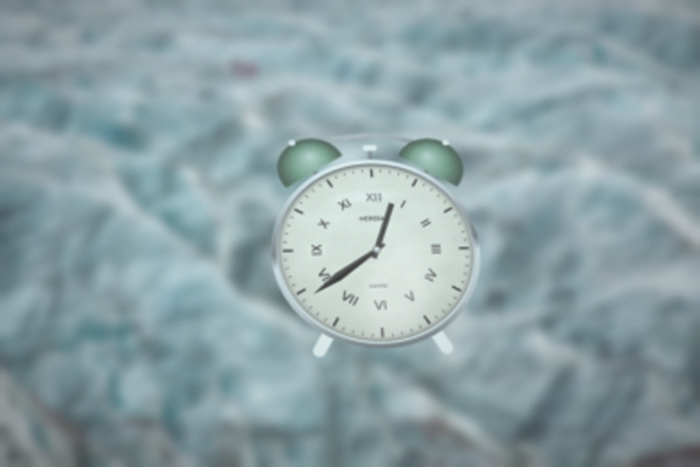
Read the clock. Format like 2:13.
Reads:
12:39
